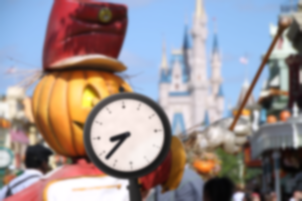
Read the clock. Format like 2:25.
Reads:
8:38
